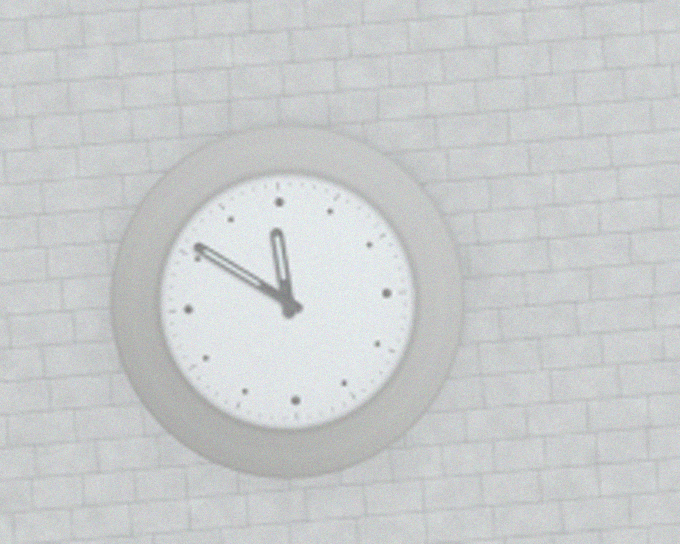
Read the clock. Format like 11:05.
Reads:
11:51
